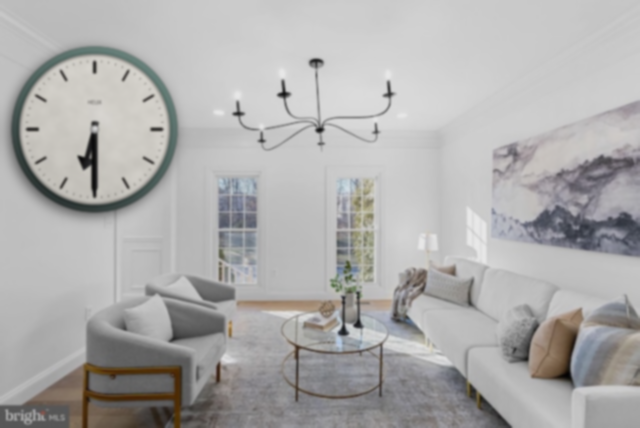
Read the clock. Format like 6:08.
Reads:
6:30
